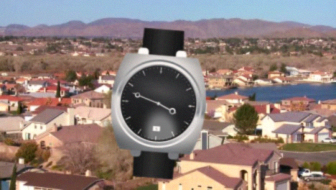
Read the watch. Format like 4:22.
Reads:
3:48
